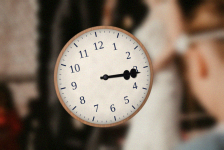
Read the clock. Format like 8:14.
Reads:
3:16
